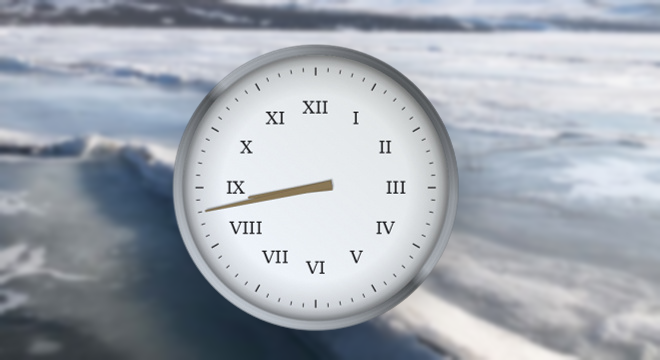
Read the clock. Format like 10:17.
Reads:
8:43
